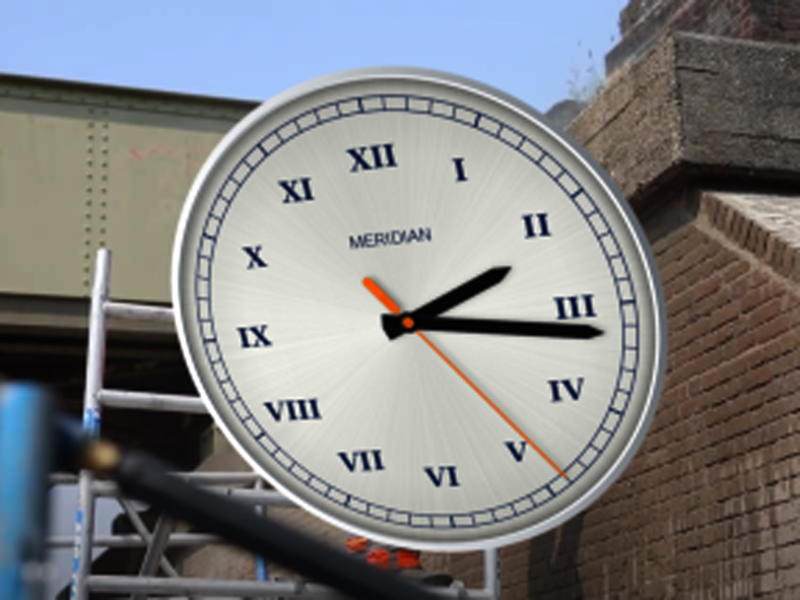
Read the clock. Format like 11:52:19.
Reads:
2:16:24
